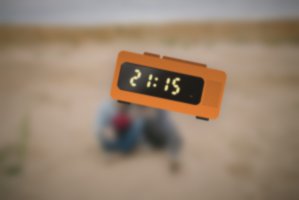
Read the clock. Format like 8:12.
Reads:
21:15
